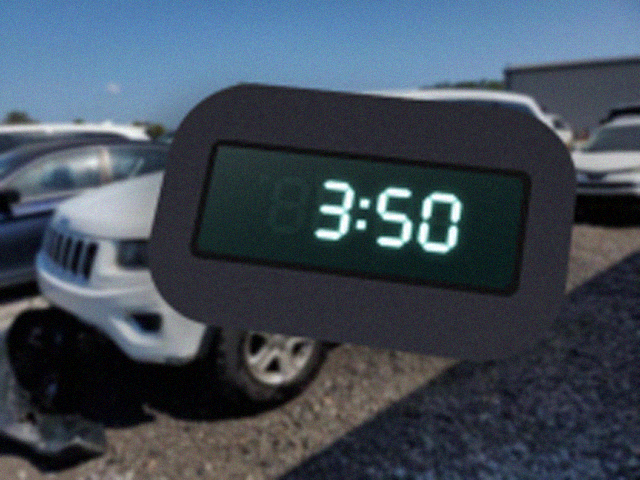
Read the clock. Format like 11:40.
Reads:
3:50
